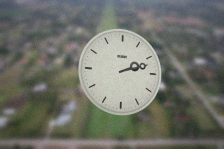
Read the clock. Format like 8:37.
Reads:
2:12
